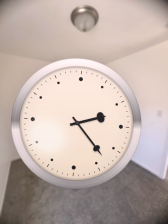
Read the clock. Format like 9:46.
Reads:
2:23
